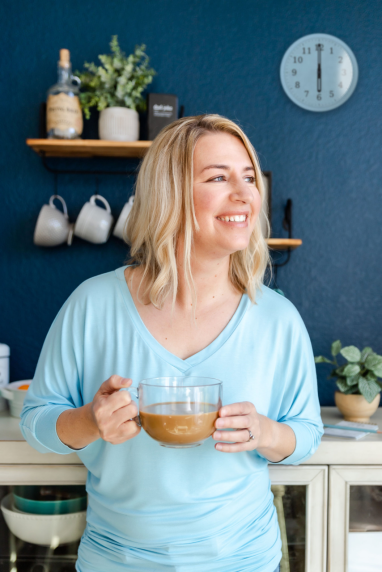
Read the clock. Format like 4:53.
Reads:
6:00
